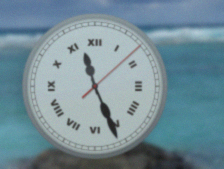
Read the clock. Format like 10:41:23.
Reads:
11:26:08
